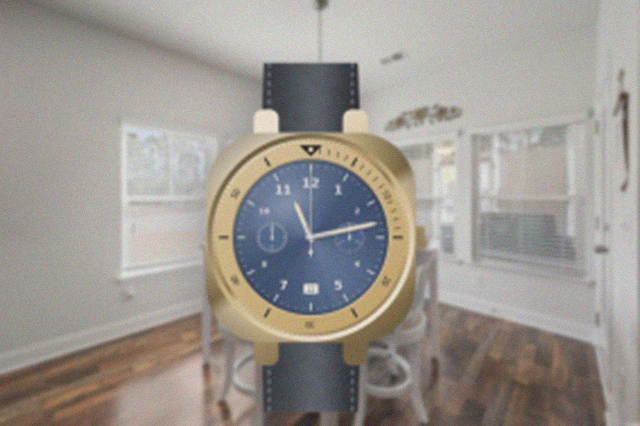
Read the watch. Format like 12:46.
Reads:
11:13
